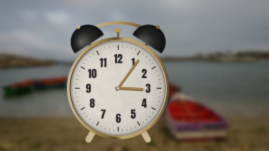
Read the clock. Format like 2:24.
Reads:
3:06
